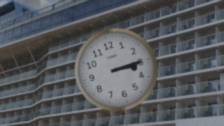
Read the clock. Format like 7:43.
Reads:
3:15
